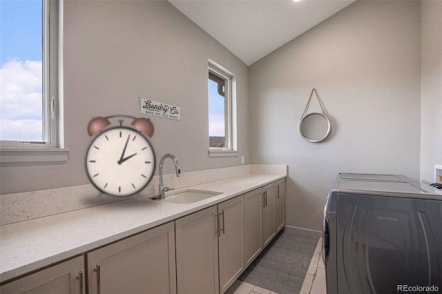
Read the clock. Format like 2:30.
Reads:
2:03
